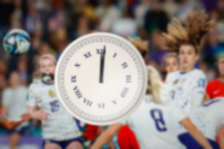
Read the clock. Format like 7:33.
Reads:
12:01
